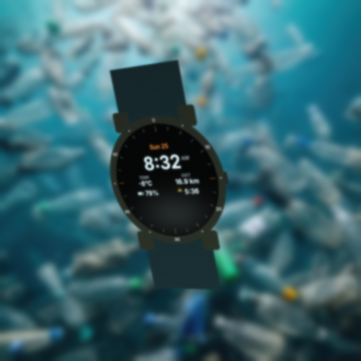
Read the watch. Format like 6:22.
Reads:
8:32
